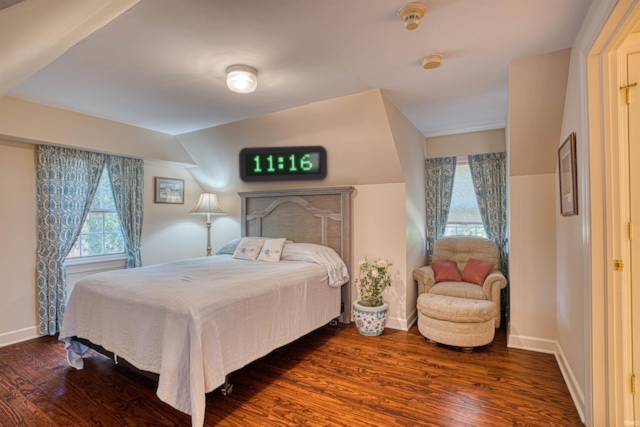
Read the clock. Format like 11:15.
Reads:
11:16
